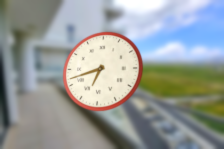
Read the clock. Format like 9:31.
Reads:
6:42
